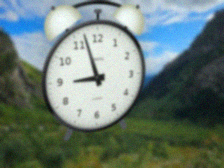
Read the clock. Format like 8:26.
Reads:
8:57
